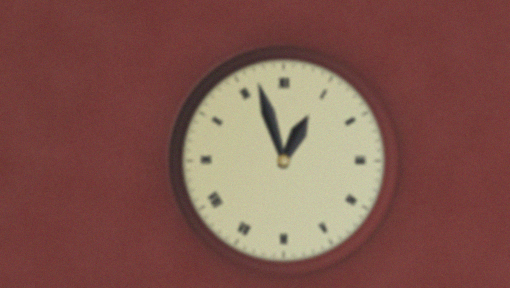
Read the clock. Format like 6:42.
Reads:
12:57
